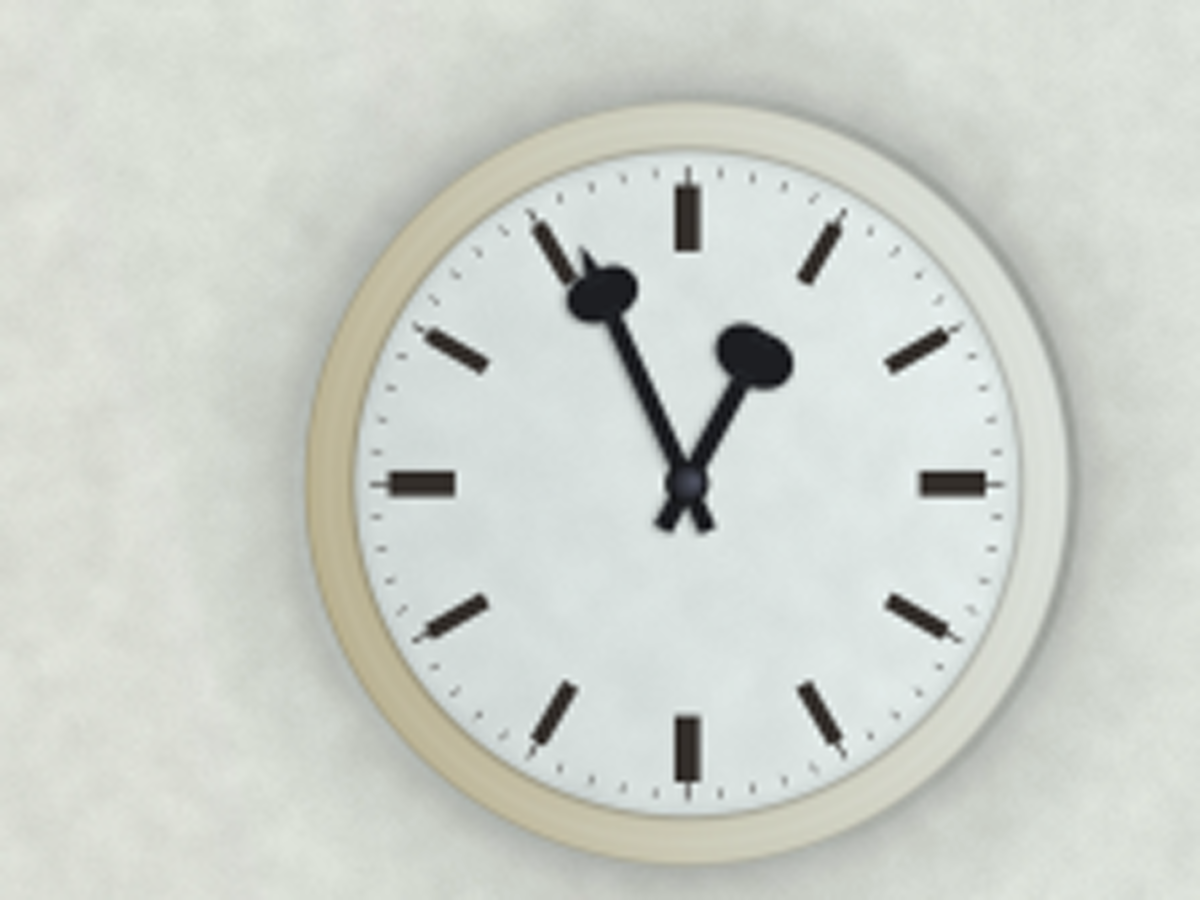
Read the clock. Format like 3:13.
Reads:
12:56
